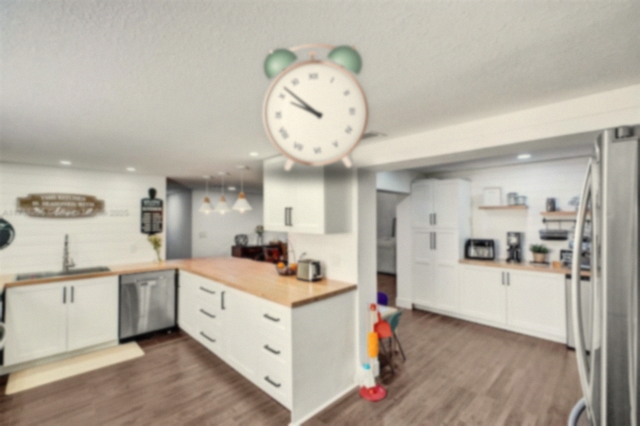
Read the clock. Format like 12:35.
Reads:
9:52
